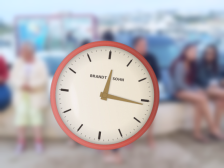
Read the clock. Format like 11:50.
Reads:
12:16
